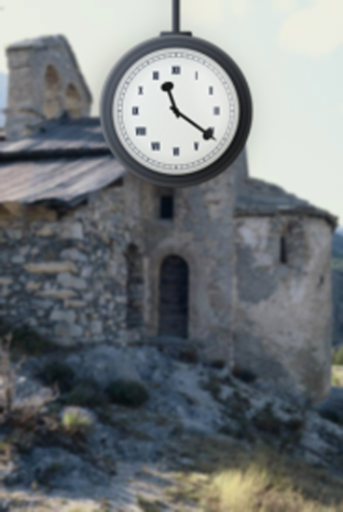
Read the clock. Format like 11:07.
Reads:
11:21
